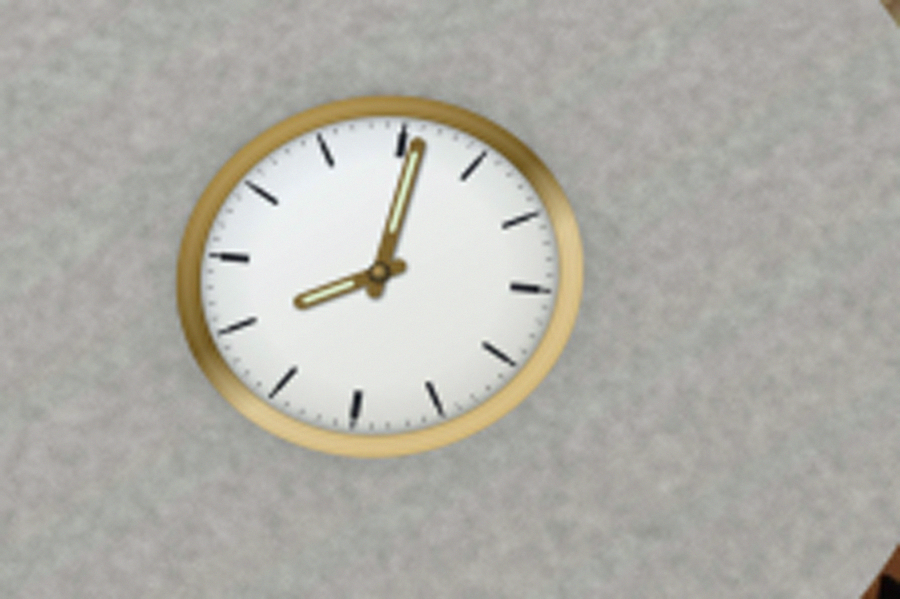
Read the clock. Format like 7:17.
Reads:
8:01
